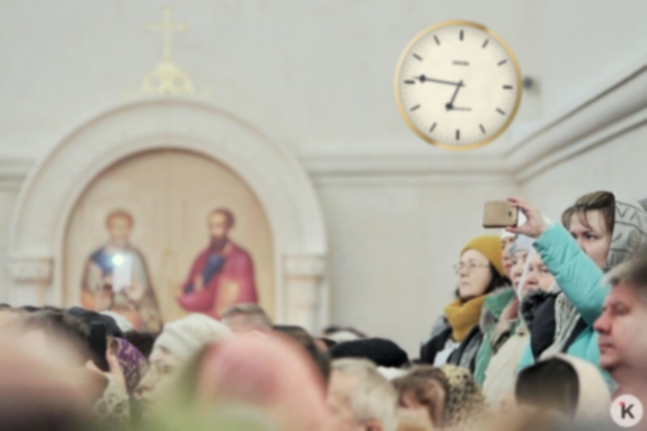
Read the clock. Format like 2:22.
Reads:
6:46
